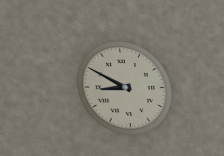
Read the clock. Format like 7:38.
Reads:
8:50
